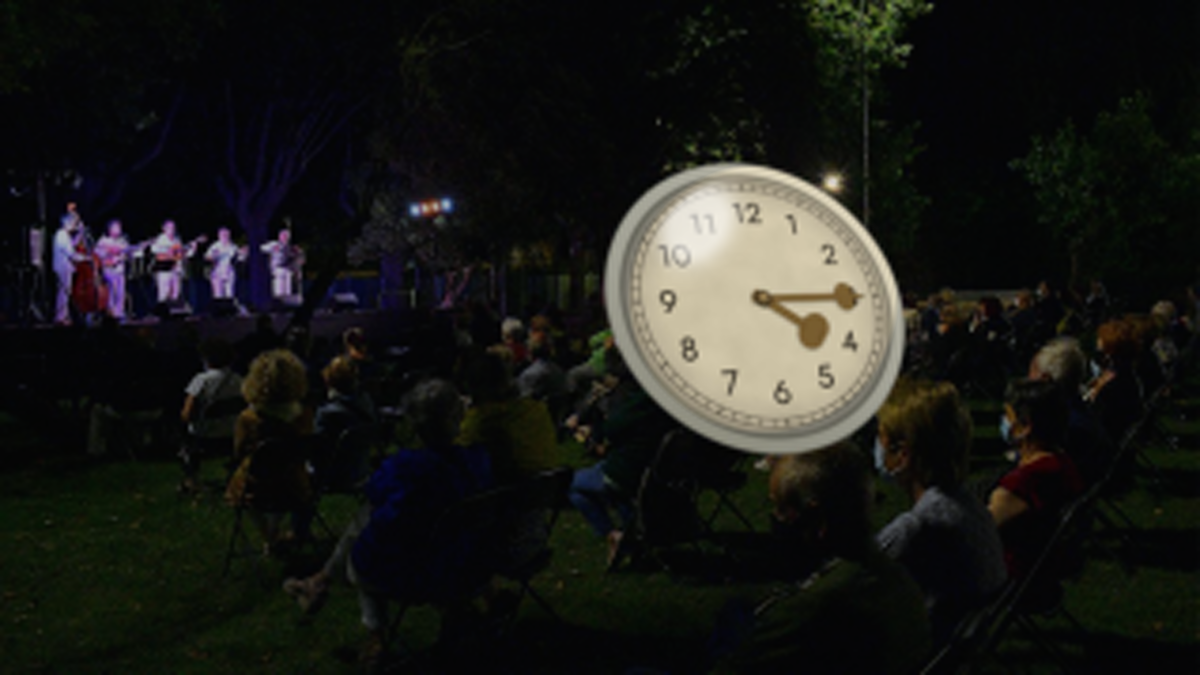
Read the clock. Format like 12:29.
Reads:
4:15
